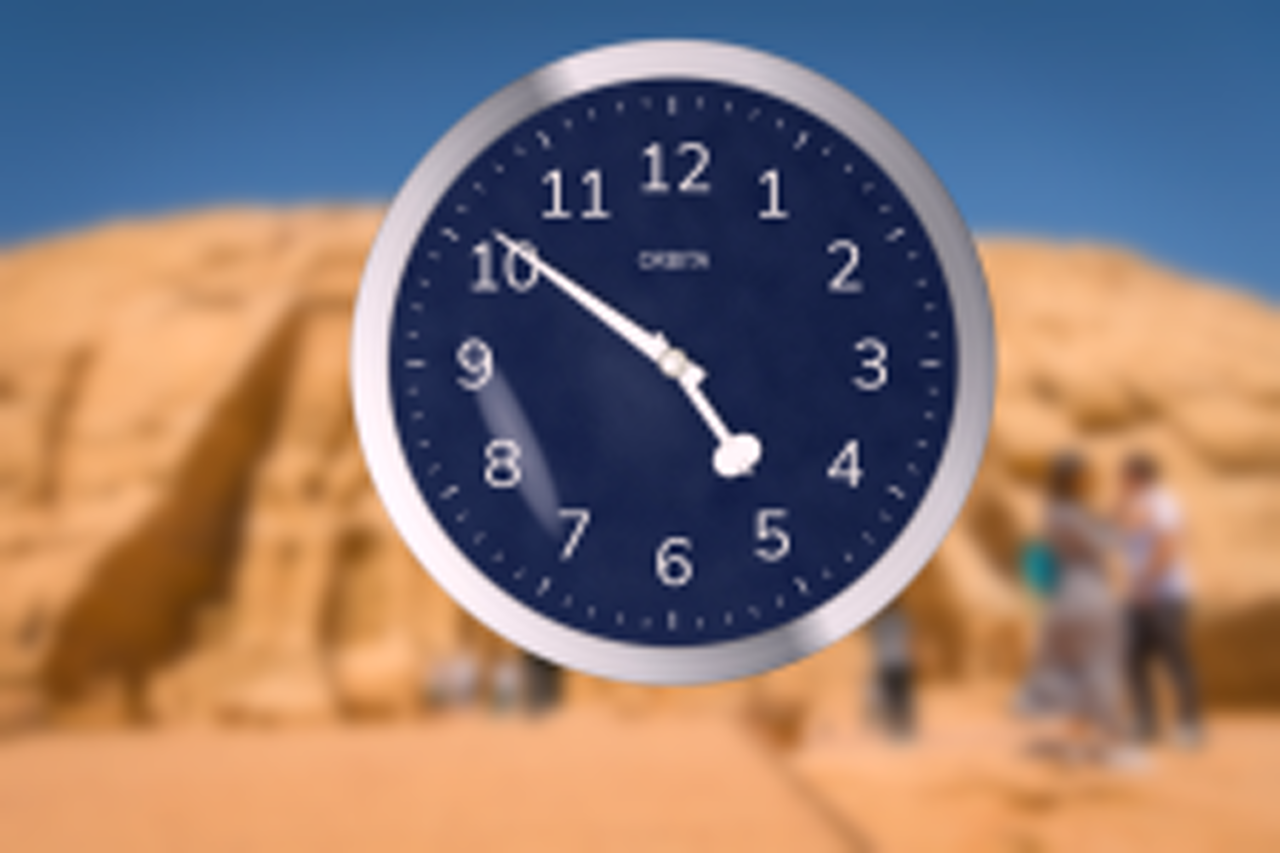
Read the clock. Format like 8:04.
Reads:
4:51
